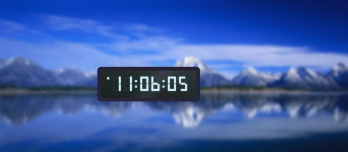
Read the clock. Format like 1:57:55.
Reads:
11:06:05
